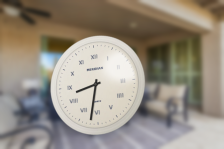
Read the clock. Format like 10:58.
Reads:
8:32
